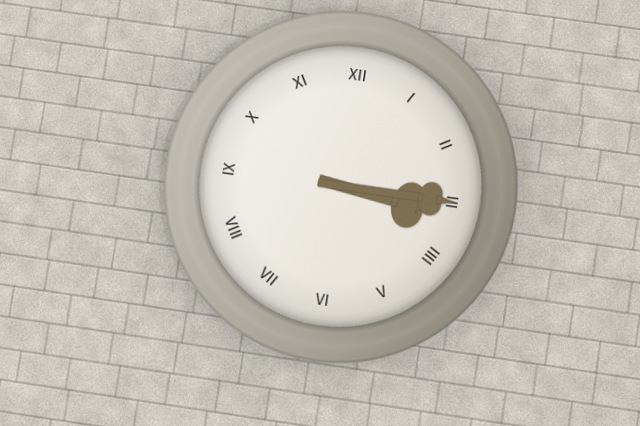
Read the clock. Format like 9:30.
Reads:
3:15
